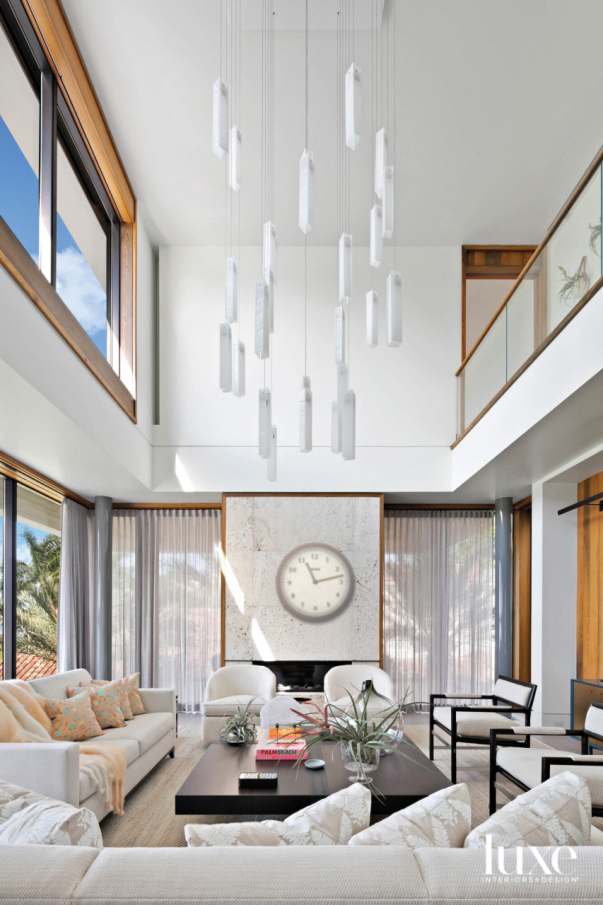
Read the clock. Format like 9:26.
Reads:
11:13
